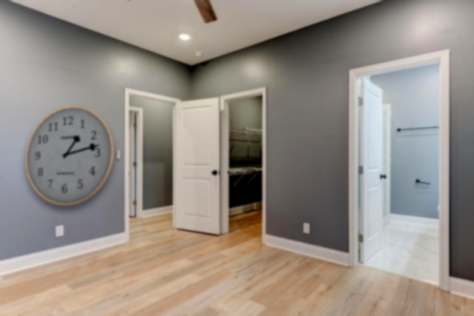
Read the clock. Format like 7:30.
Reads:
1:13
